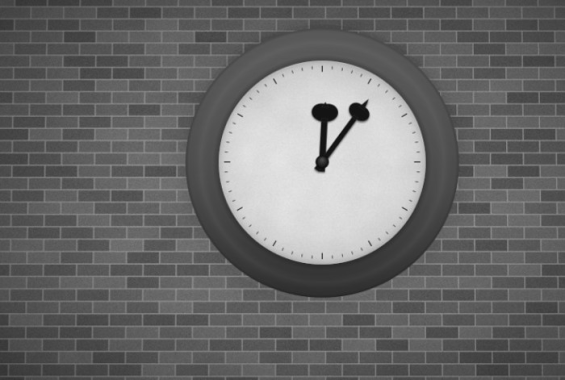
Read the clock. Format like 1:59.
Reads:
12:06
